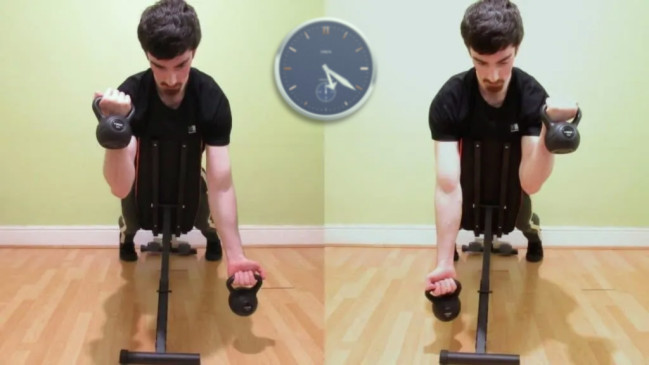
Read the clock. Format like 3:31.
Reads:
5:21
